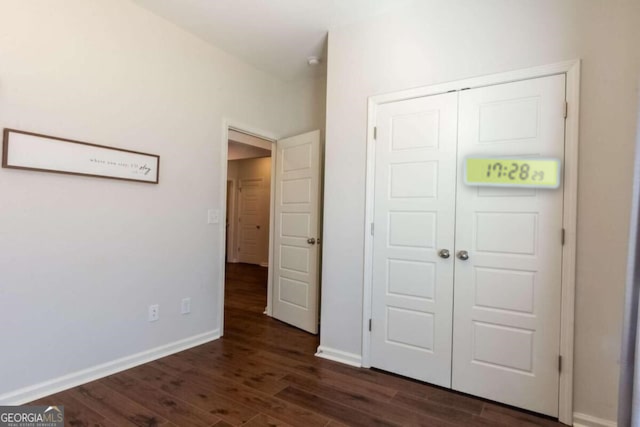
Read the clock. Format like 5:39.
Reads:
17:28
